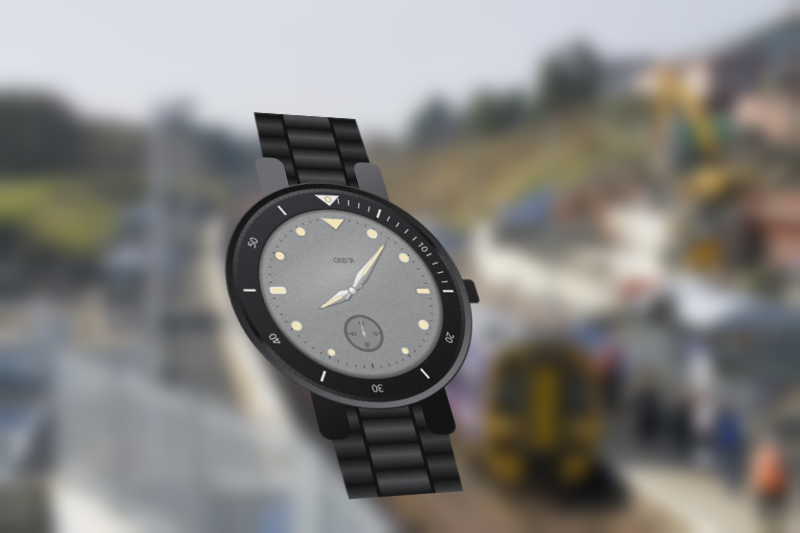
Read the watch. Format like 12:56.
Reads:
8:07
